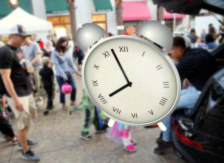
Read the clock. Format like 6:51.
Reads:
7:57
